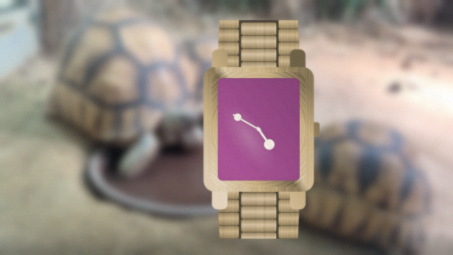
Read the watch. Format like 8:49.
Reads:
4:50
